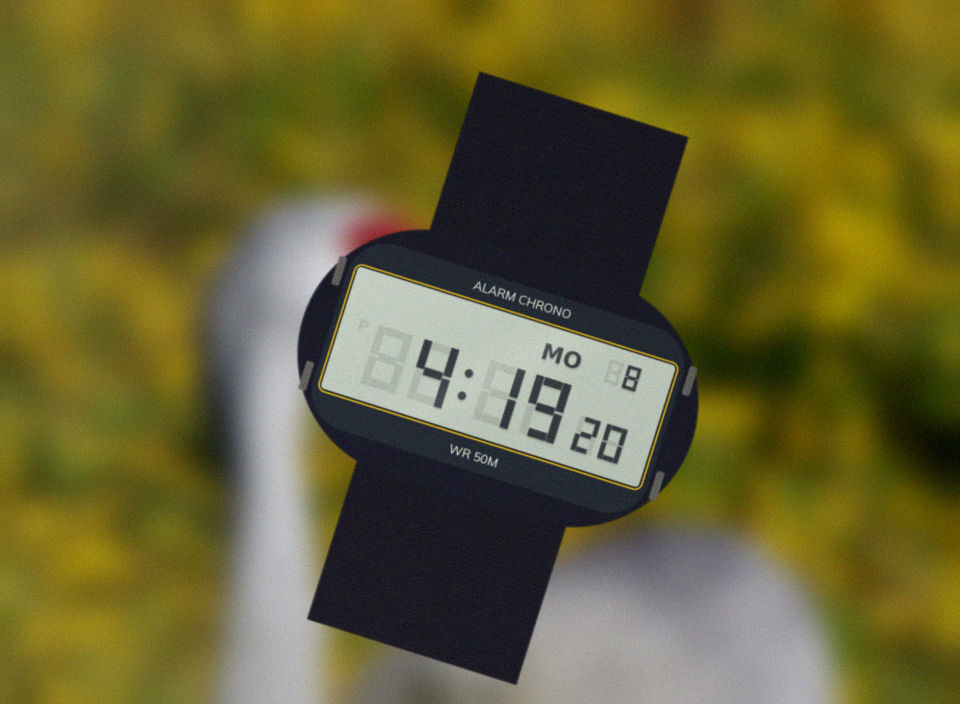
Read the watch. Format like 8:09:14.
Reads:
4:19:20
